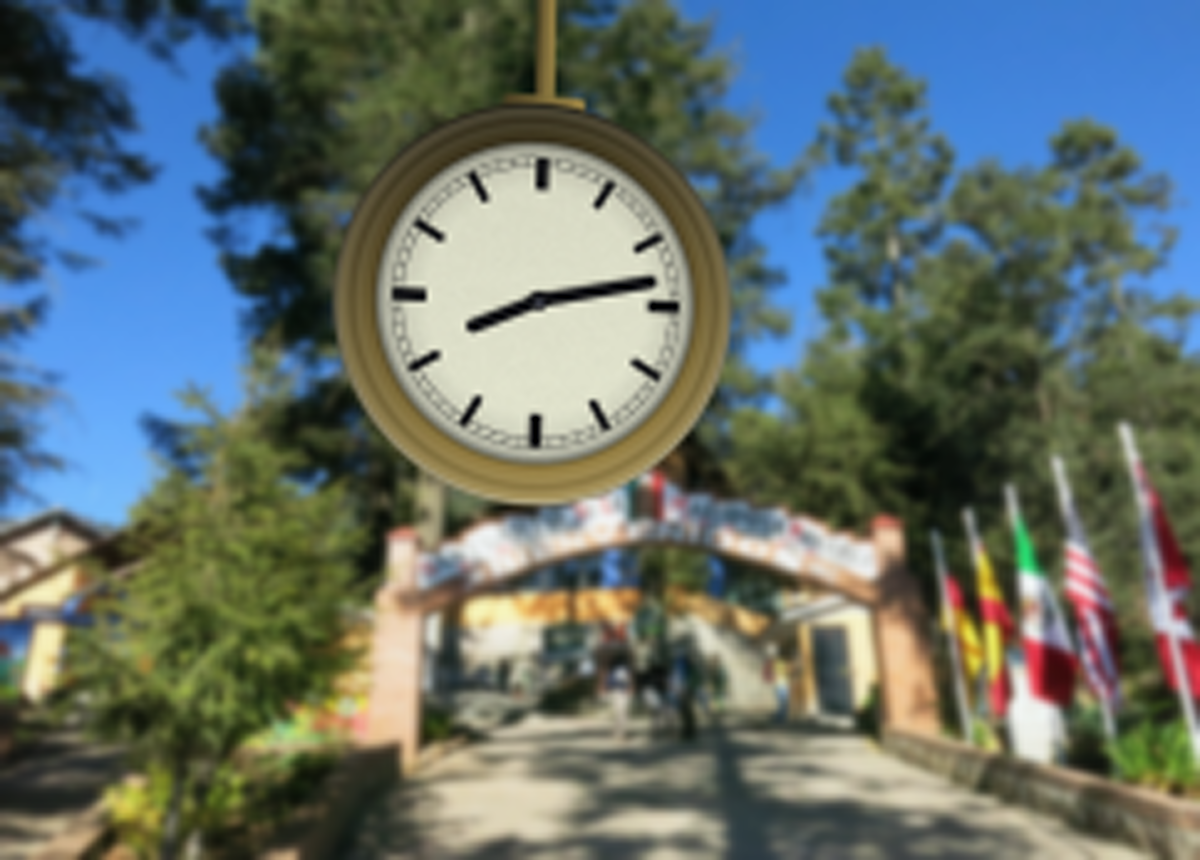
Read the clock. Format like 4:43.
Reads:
8:13
